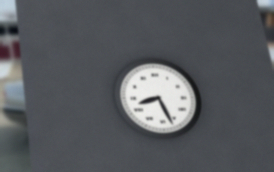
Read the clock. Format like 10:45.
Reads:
8:27
